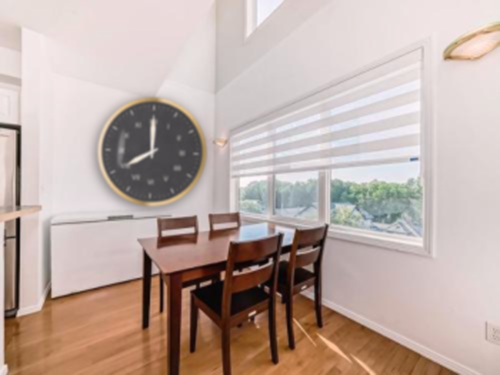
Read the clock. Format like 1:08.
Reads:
8:00
